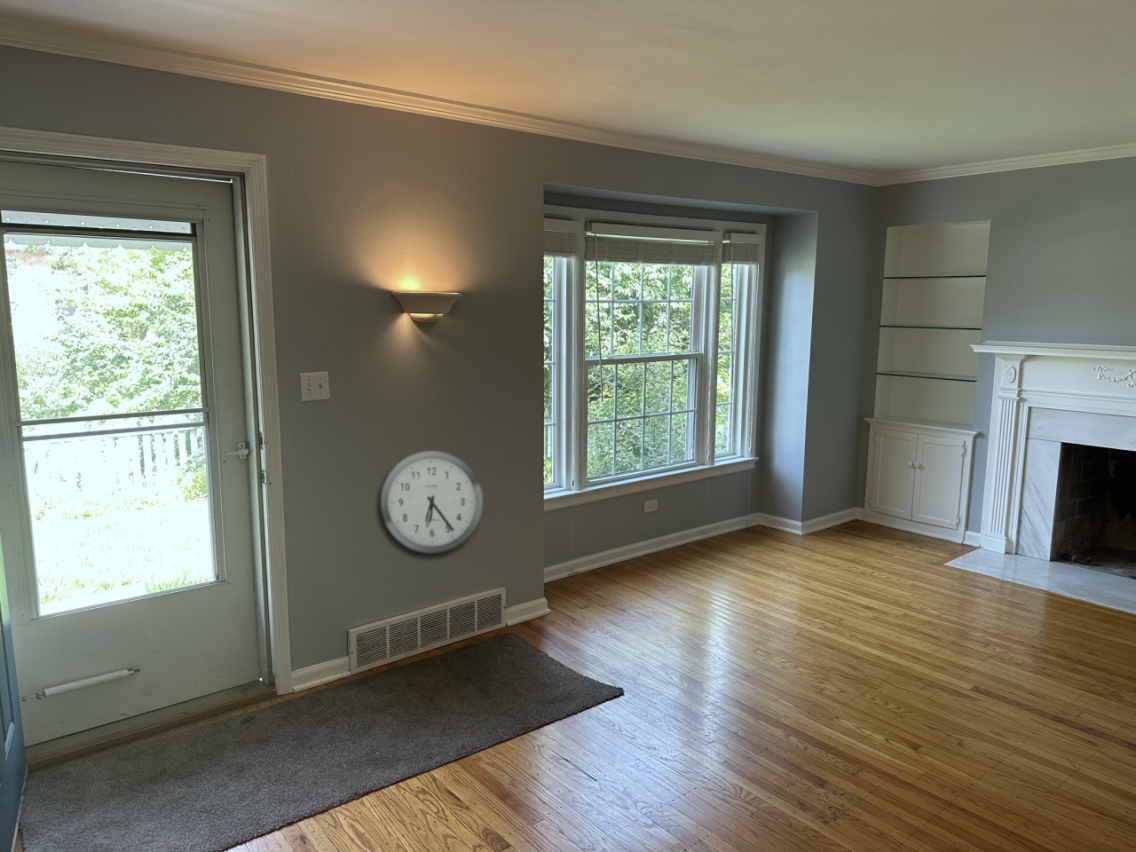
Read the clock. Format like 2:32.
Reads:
6:24
